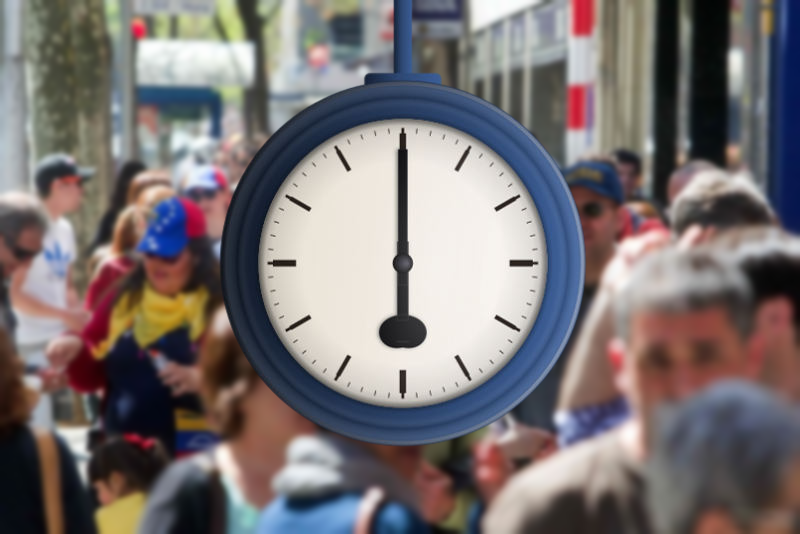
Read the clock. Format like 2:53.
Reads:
6:00
